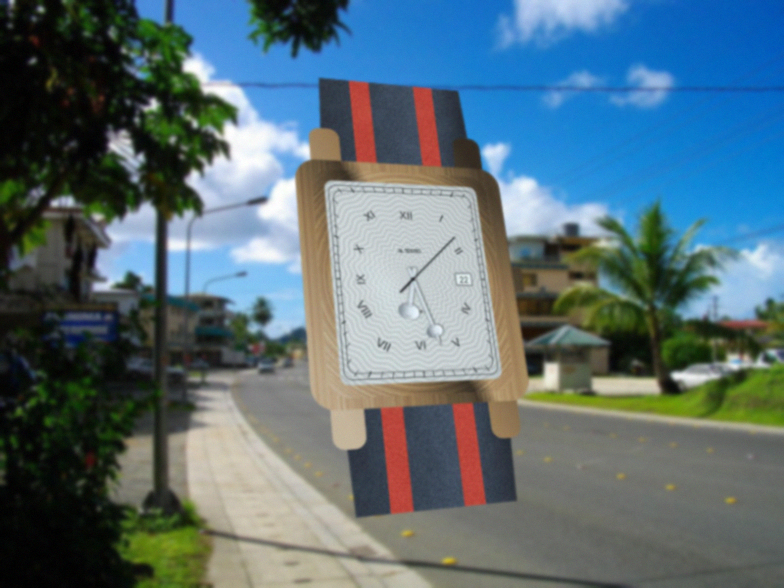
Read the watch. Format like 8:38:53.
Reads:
6:27:08
